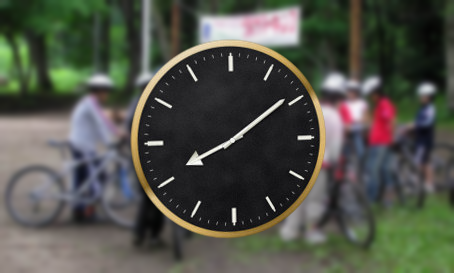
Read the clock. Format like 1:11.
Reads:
8:09
